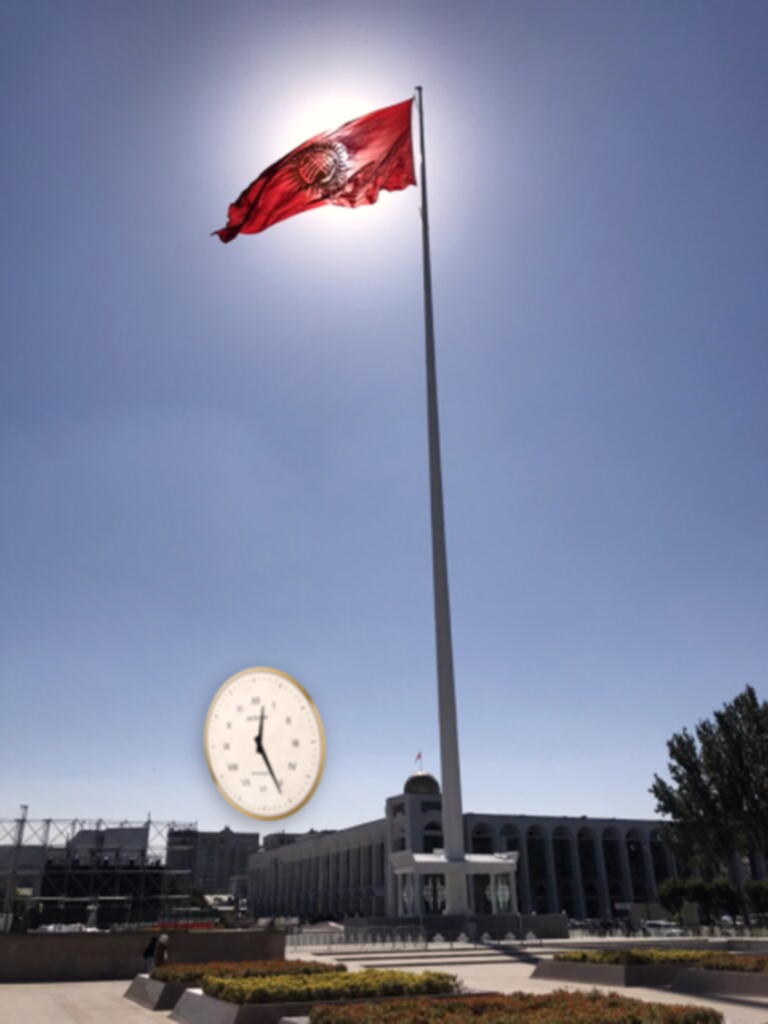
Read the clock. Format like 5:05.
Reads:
12:26
